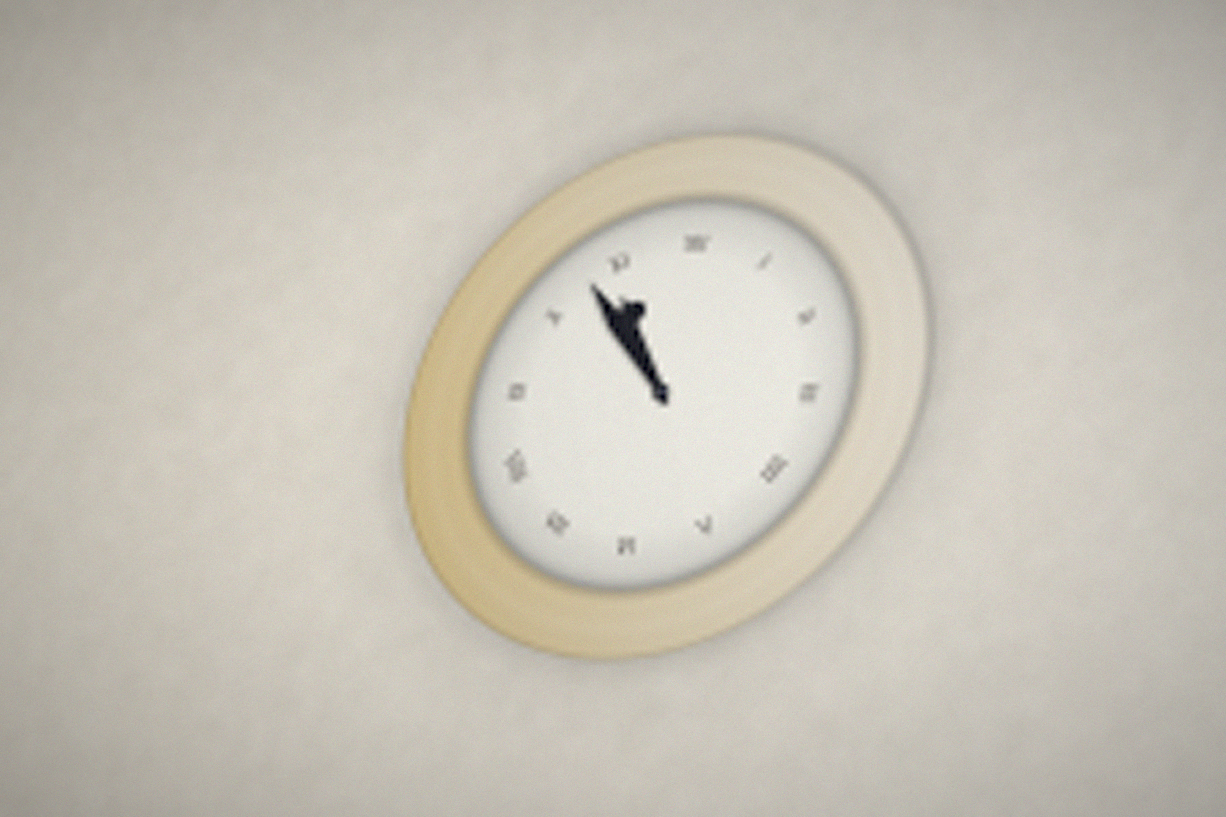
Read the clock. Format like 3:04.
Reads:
10:53
